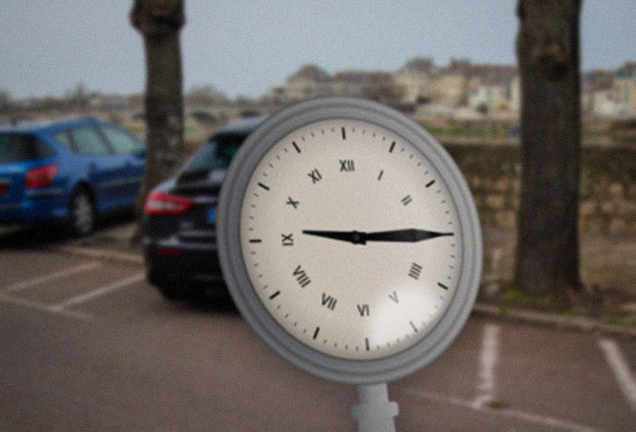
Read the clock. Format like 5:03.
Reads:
9:15
